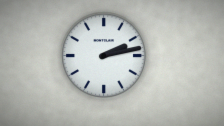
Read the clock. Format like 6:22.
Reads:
2:13
